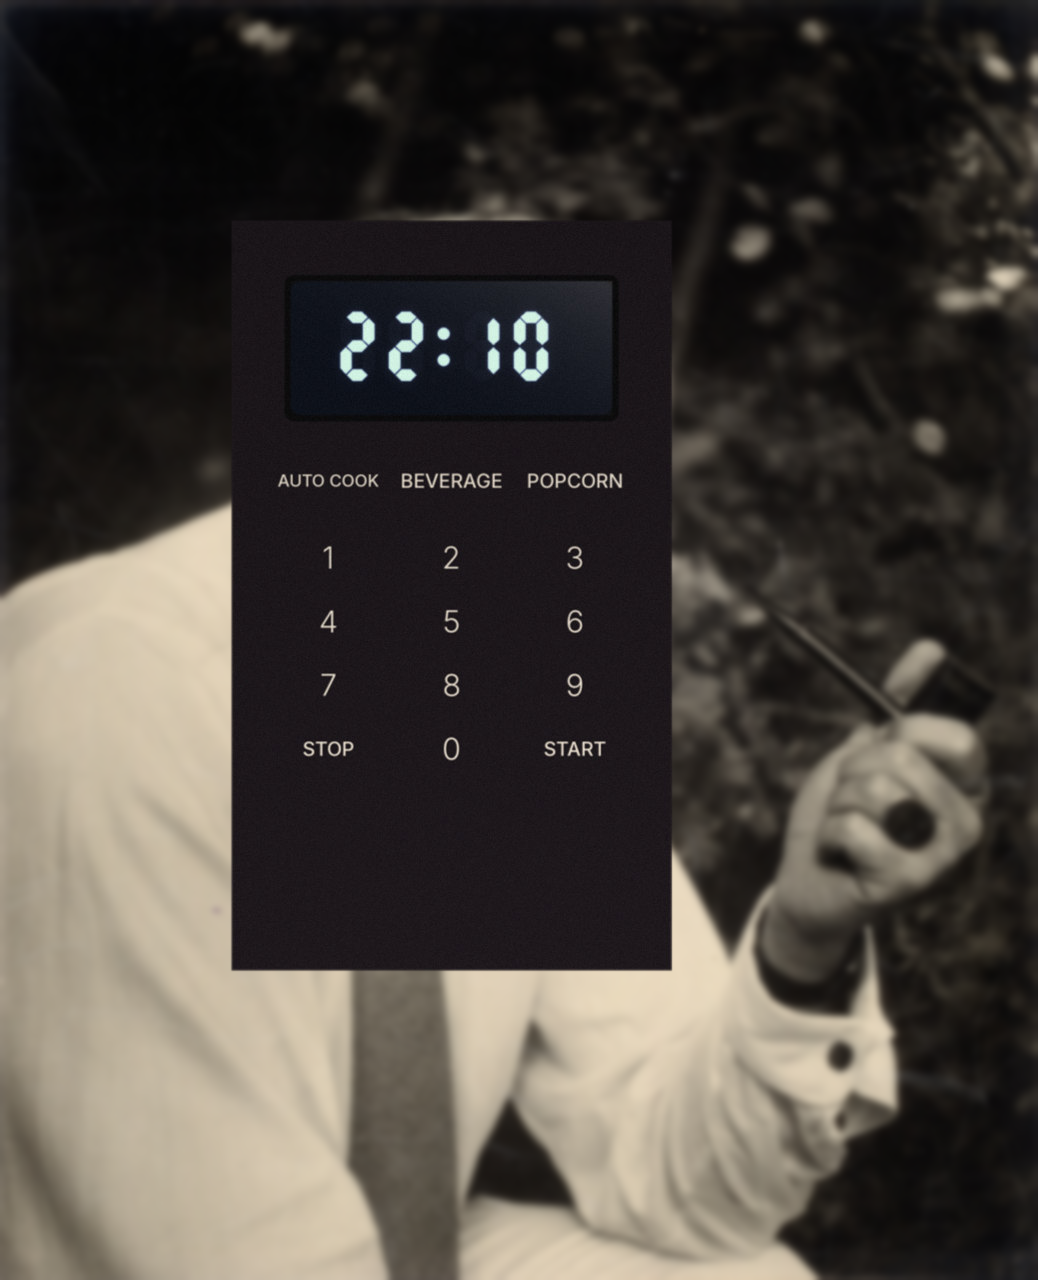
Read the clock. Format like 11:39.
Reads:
22:10
